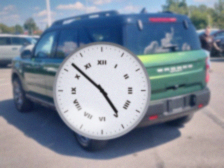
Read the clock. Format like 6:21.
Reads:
4:52
